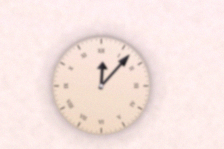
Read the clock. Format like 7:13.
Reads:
12:07
